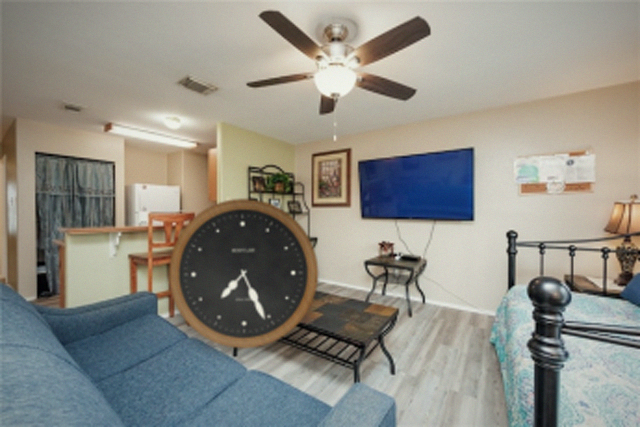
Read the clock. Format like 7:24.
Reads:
7:26
